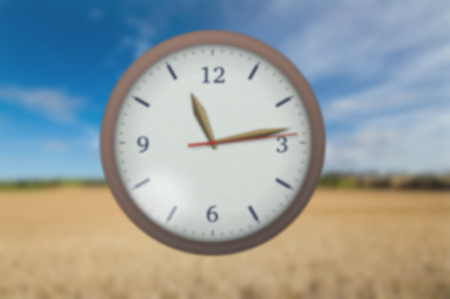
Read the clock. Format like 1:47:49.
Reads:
11:13:14
